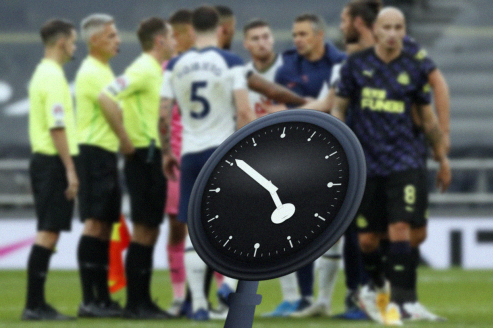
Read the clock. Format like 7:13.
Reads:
4:51
